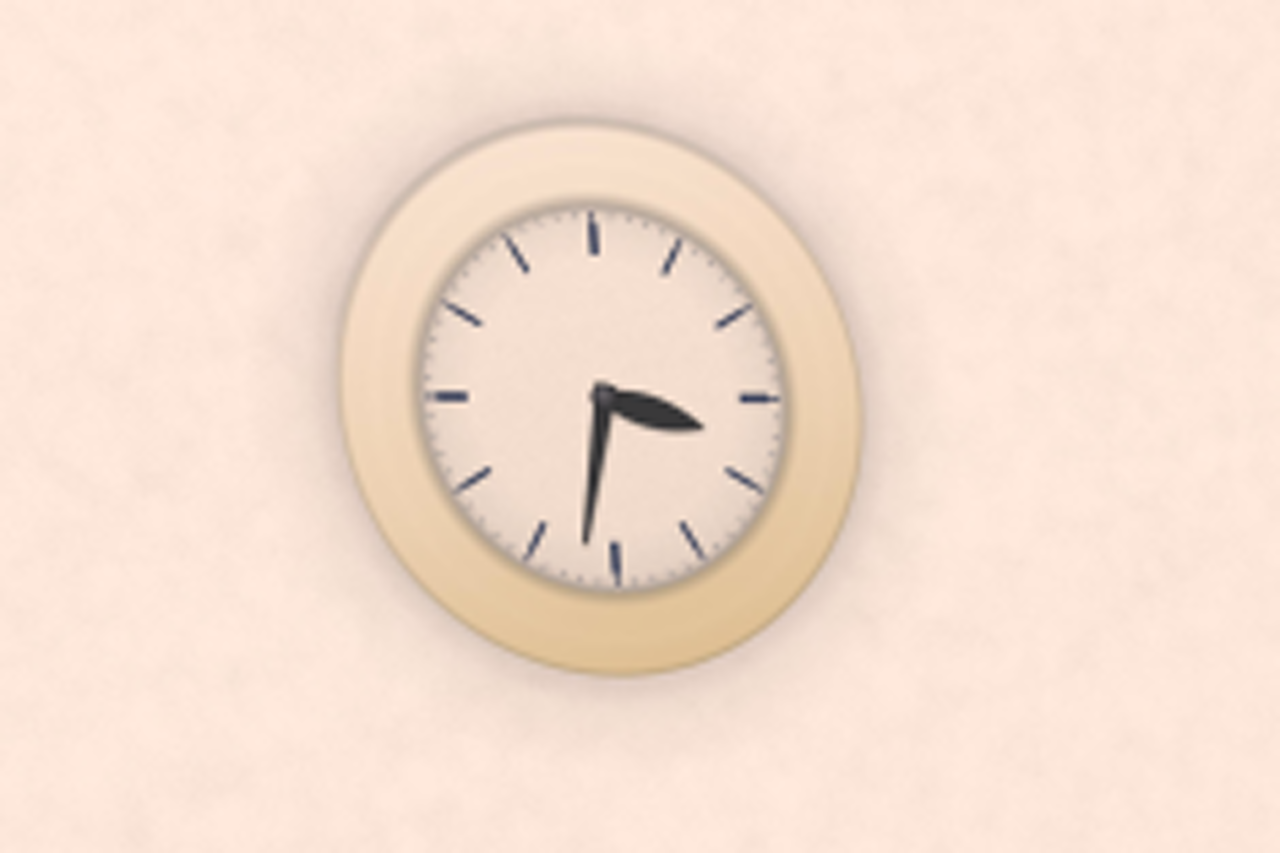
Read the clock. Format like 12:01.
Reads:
3:32
